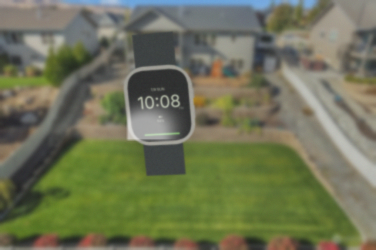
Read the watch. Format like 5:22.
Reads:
10:08
